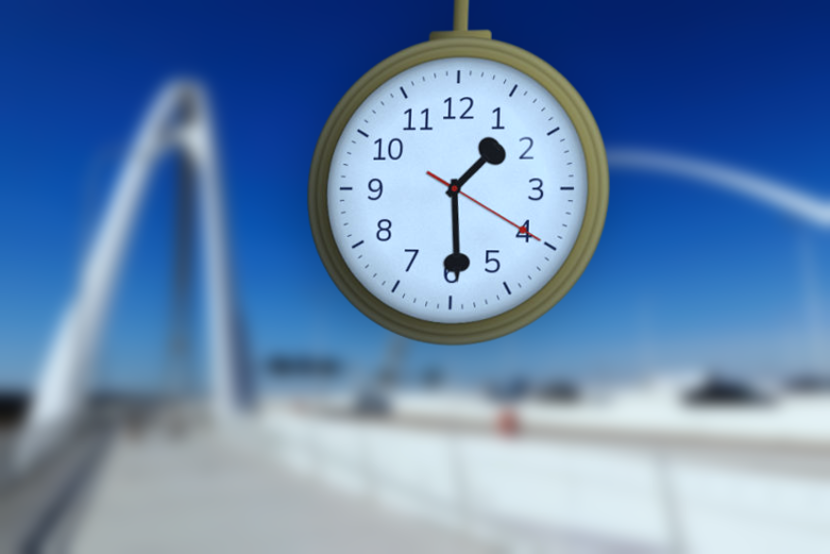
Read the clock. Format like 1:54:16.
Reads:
1:29:20
